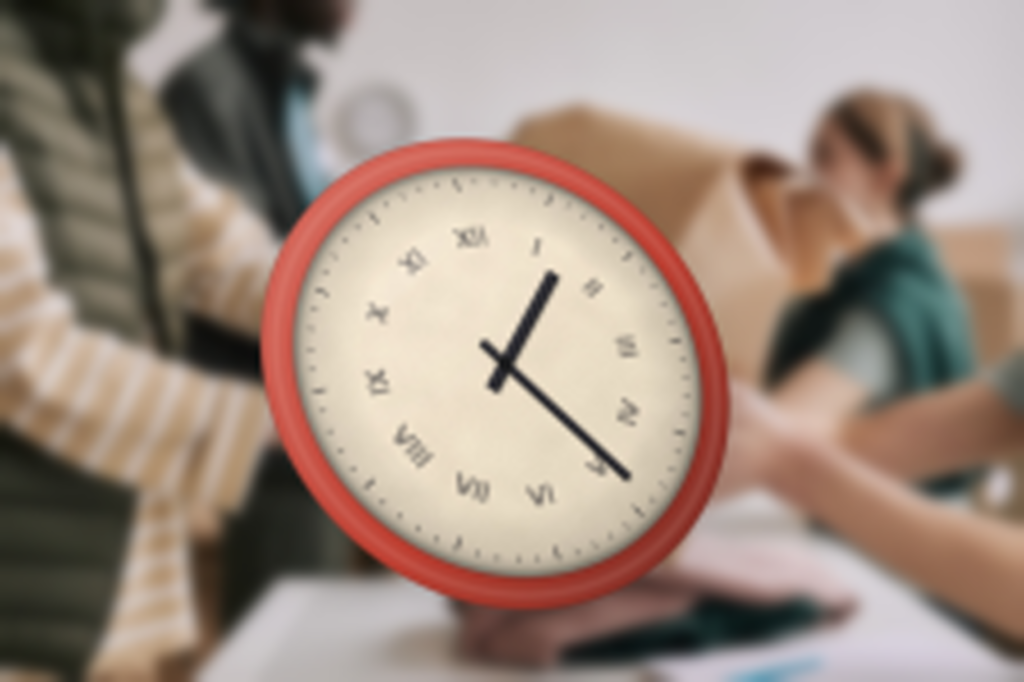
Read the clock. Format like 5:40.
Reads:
1:24
